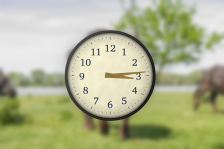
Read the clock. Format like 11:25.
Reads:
3:14
